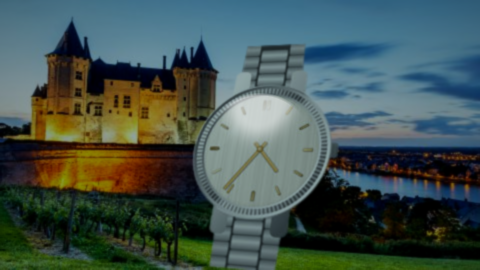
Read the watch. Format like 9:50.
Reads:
4:36
